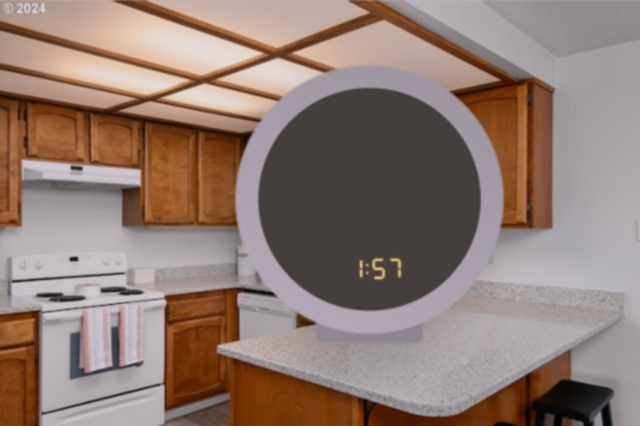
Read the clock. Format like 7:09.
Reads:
1:57
